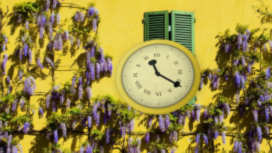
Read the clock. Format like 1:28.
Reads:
11:21
